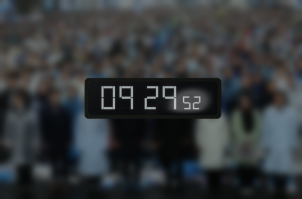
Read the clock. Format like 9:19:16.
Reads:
9:29:52
